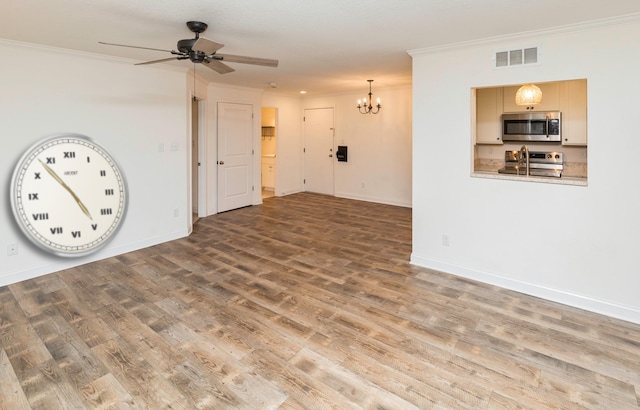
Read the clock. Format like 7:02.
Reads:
4:53
